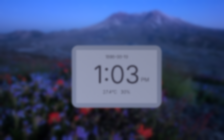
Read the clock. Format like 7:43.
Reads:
1:03
